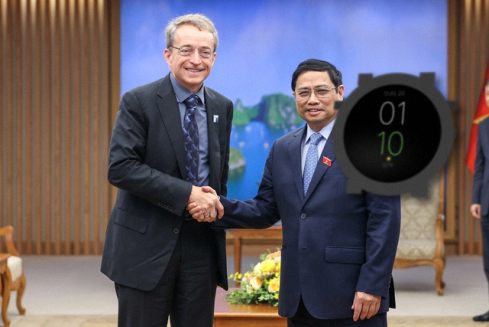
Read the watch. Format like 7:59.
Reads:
1:10
